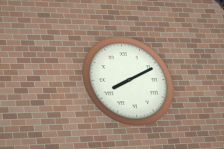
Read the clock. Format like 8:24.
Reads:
8:11
